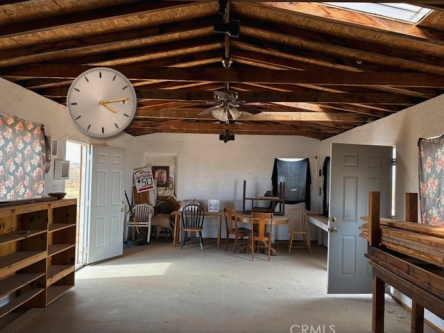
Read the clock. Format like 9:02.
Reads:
4:14
